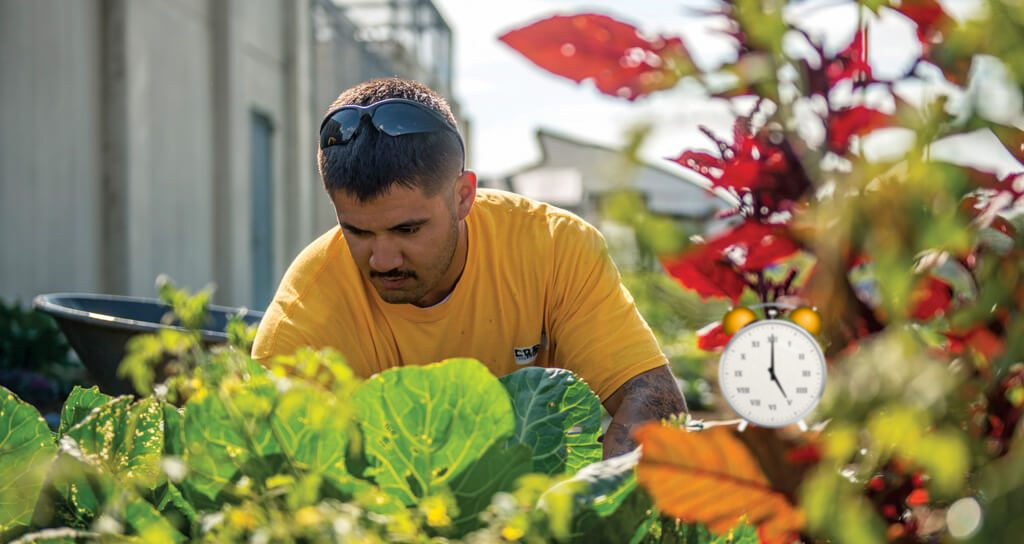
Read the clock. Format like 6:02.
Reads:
5:00
